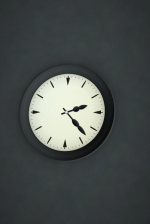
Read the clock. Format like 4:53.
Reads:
2:23
